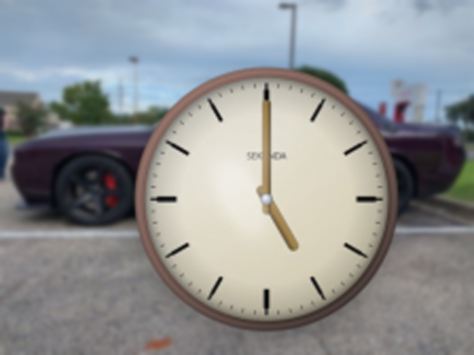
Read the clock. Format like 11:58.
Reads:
5:00
